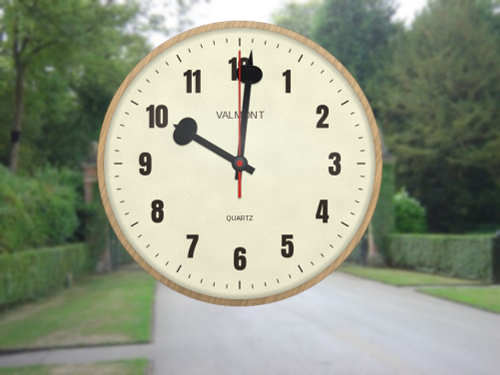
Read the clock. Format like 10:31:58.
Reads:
10:01:00
